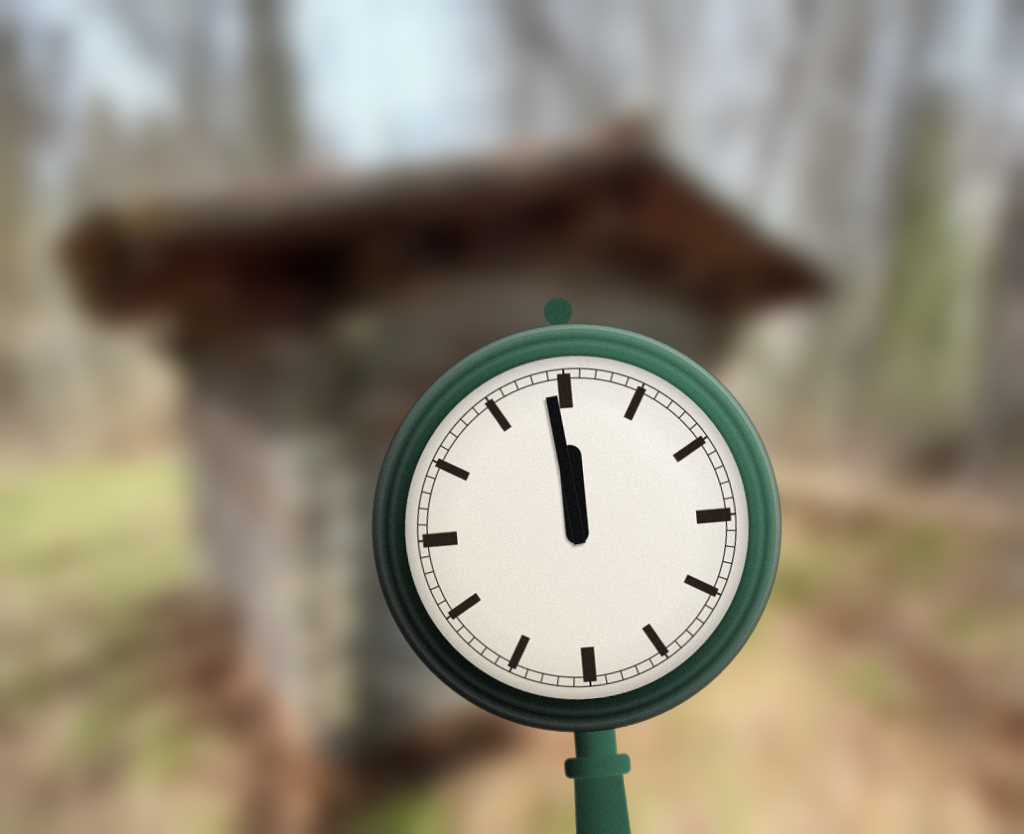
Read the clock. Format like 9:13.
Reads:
11:59
